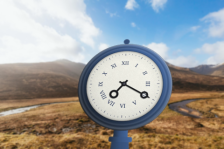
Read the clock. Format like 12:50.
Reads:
7:20
